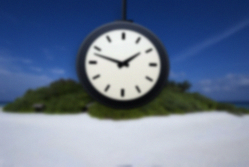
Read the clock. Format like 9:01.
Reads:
1:48
